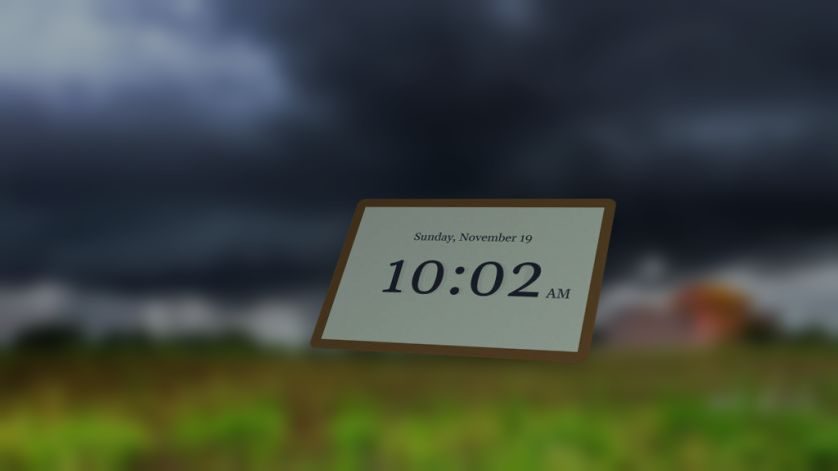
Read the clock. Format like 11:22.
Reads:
10:02
